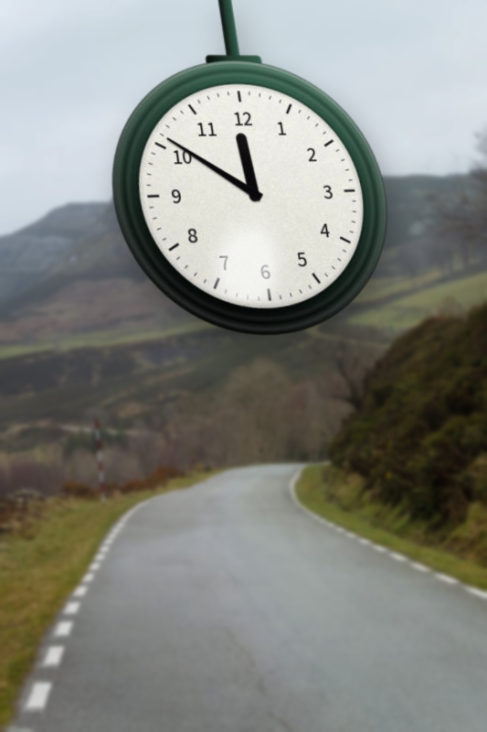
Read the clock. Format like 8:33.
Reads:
11:51
